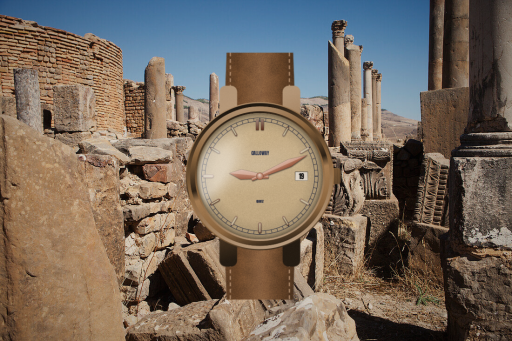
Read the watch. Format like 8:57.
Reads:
9:11
